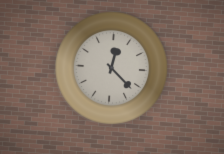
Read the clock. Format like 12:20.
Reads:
12:22
